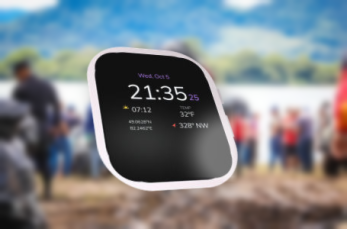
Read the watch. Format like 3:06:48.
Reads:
21:35:25
